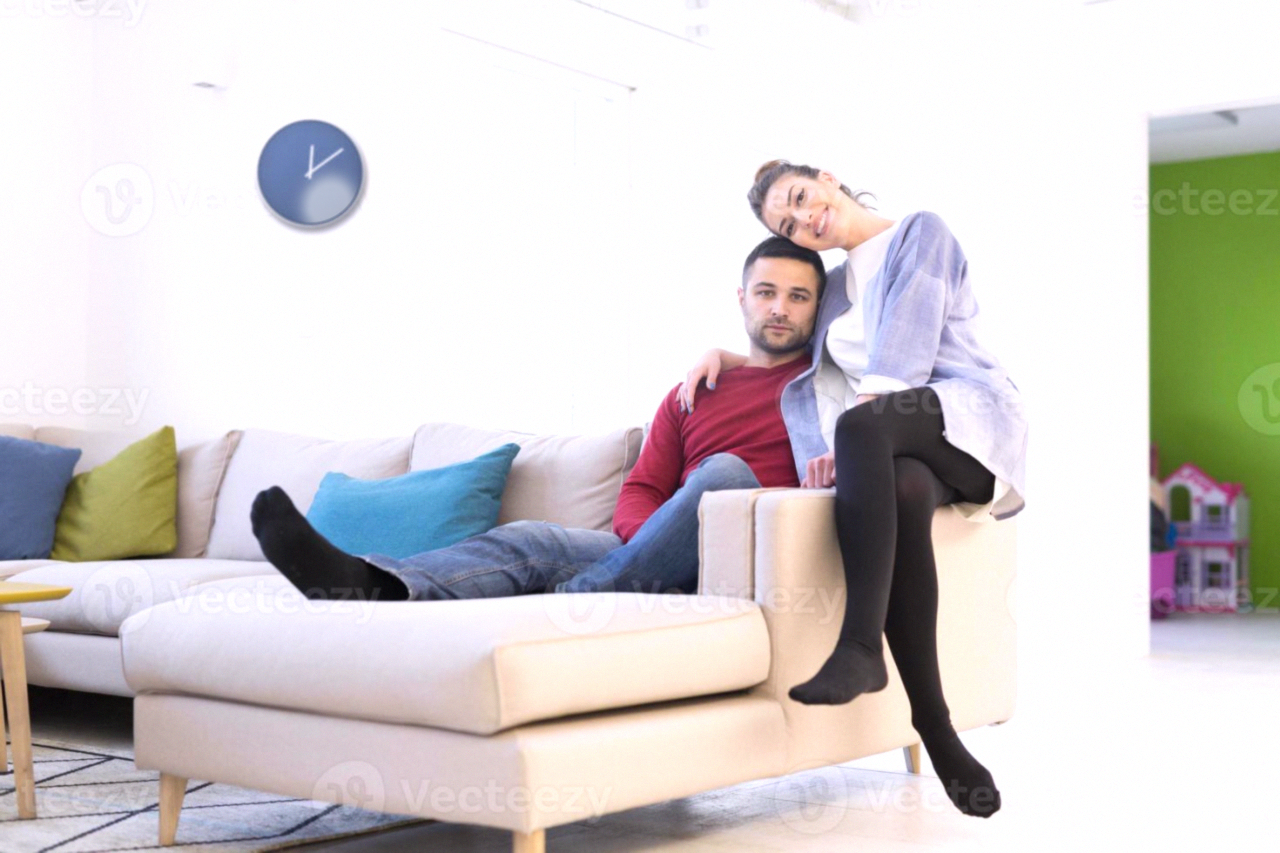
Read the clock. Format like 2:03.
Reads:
12:09
